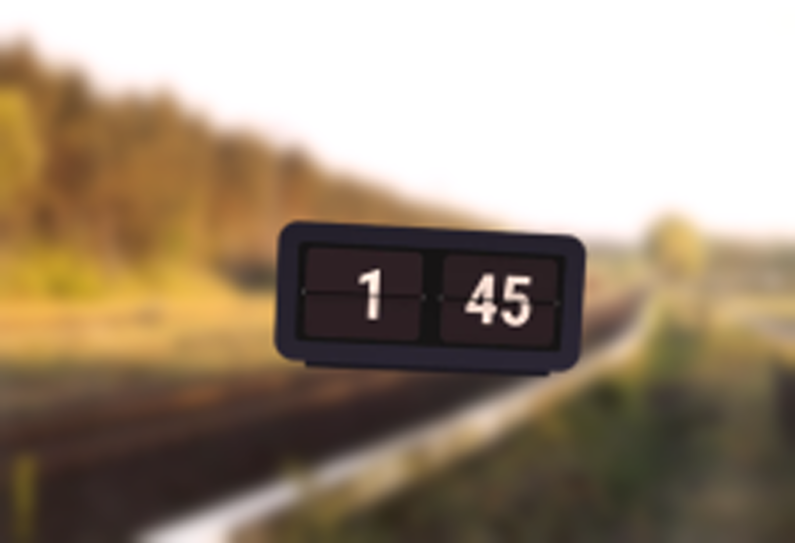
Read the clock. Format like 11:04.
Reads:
1:45
